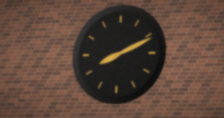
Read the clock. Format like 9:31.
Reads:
8:11
